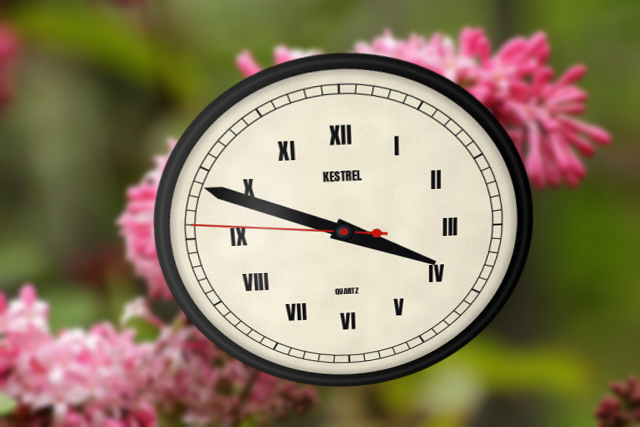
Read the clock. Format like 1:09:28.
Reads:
3:48:46
